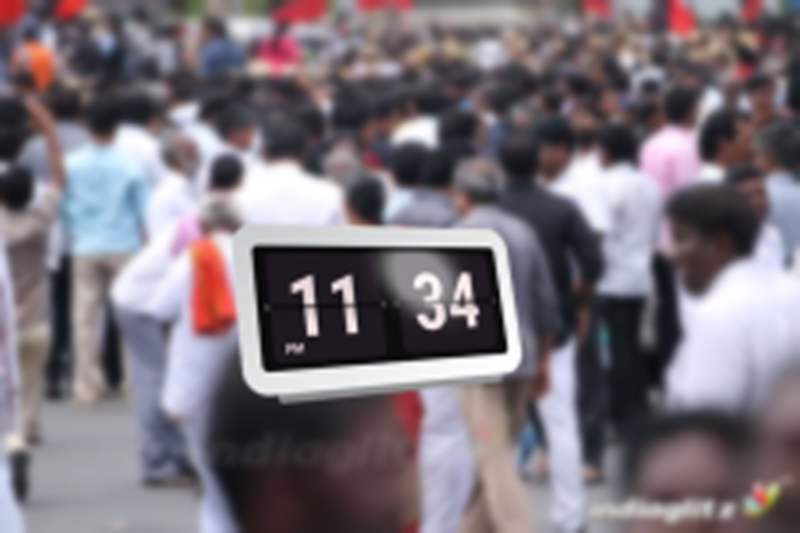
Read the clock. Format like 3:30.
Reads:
11:34
